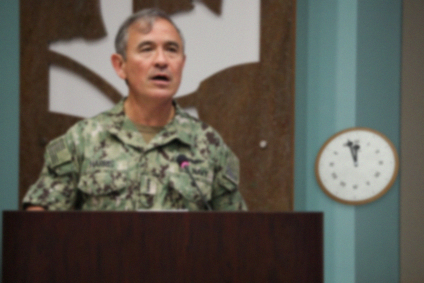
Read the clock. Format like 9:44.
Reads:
11:57
